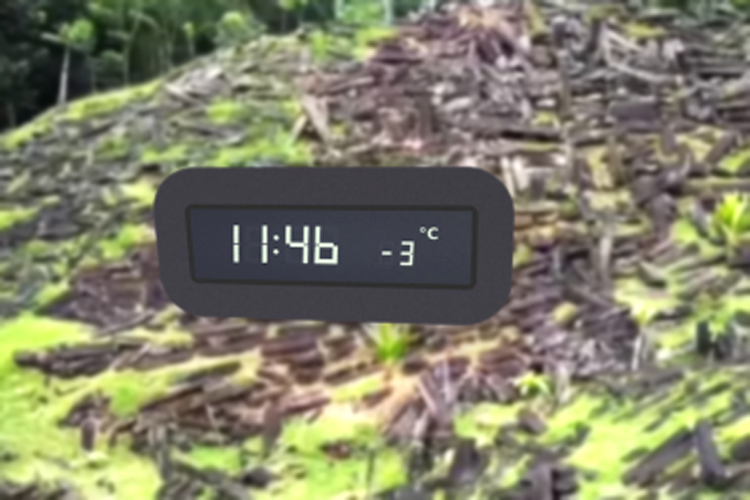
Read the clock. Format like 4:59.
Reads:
11:46
